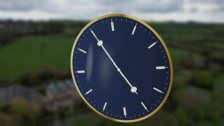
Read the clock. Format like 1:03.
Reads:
4:55
